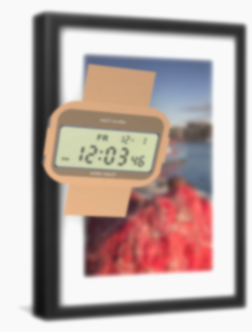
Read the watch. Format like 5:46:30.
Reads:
12:03:46
